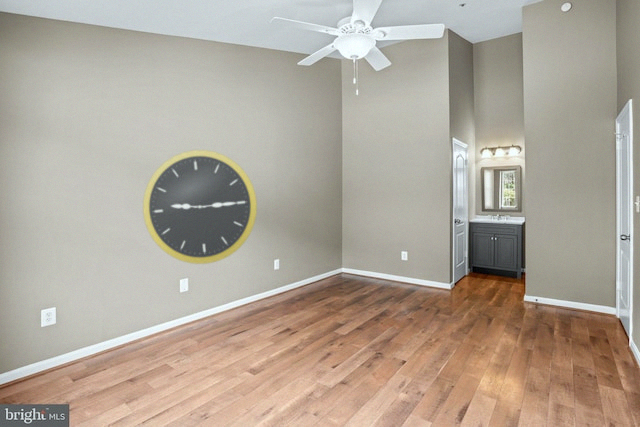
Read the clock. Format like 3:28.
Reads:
9:15
